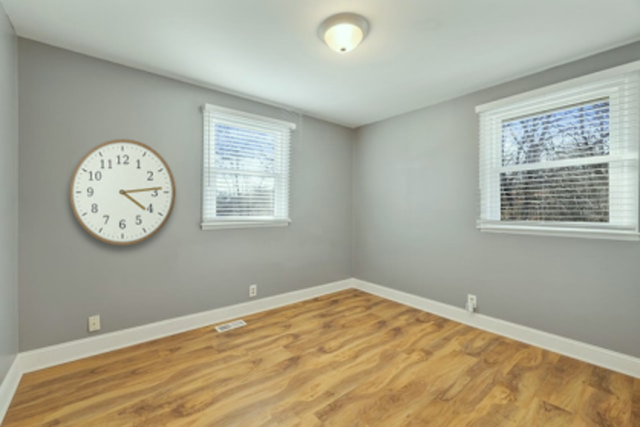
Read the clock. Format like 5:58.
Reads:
4:14
